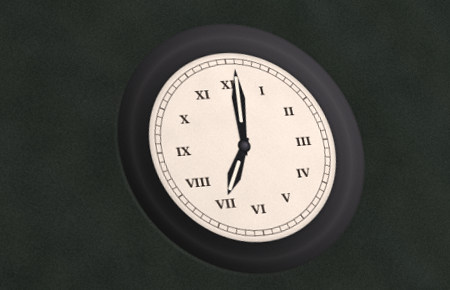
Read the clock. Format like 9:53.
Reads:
7:01
